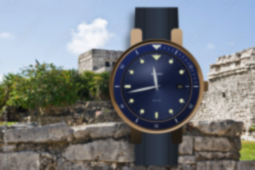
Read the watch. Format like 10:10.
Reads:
11:43
